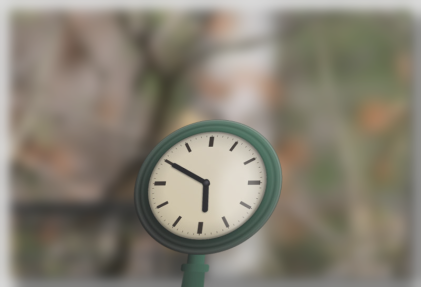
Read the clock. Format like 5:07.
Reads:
5:50
